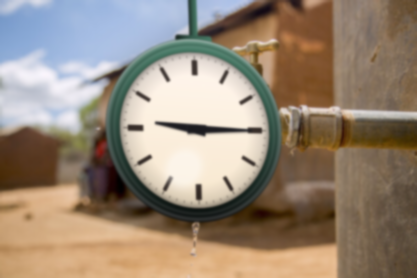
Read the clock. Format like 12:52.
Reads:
9:15
